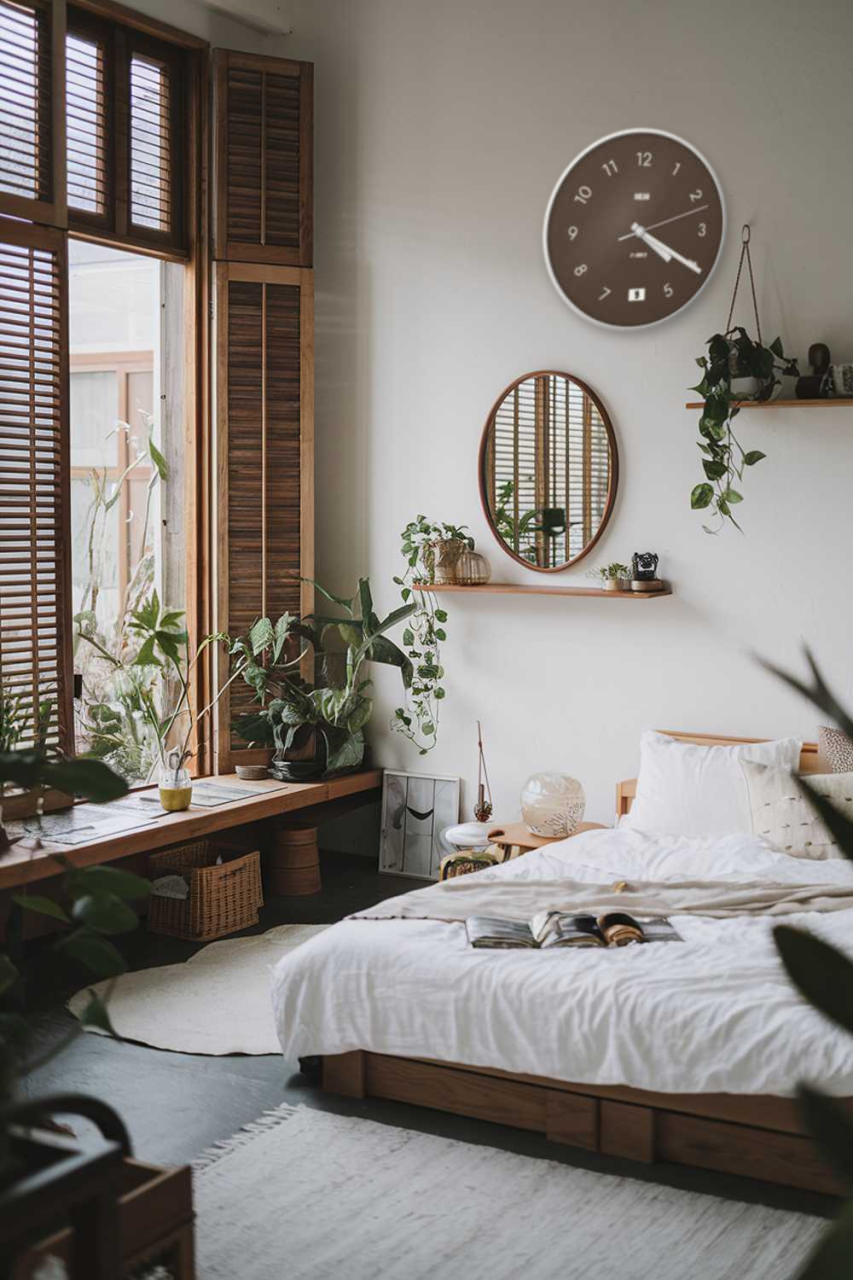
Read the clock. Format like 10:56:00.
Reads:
4:20:12
